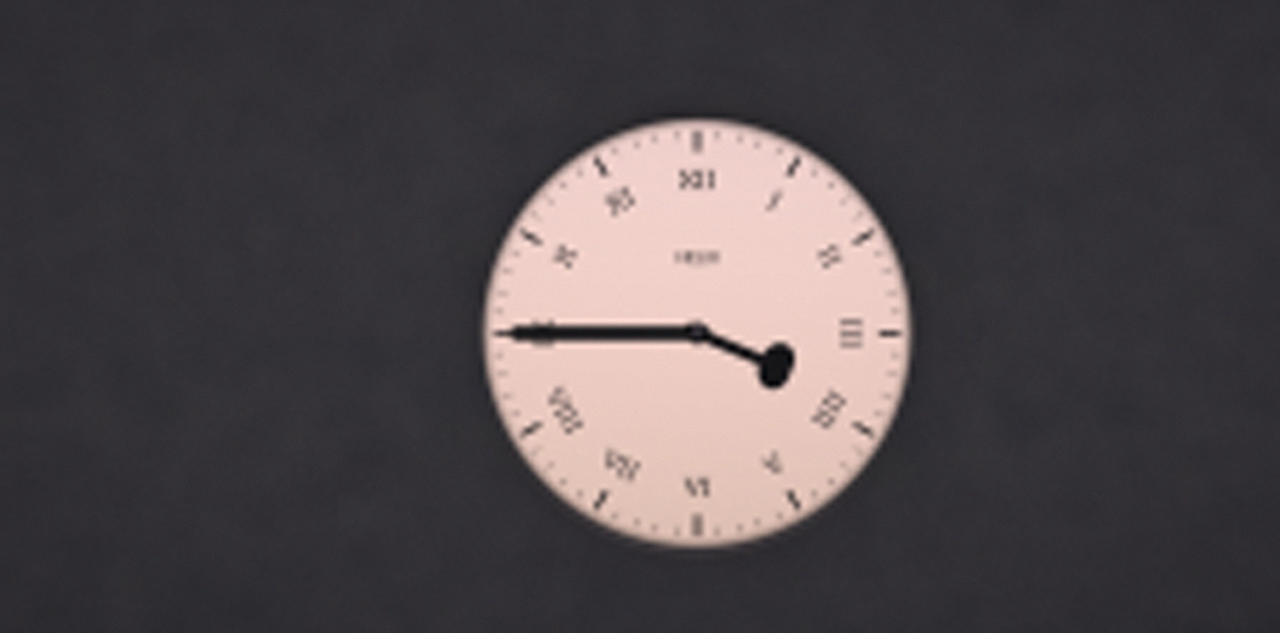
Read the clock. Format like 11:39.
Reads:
3:45
